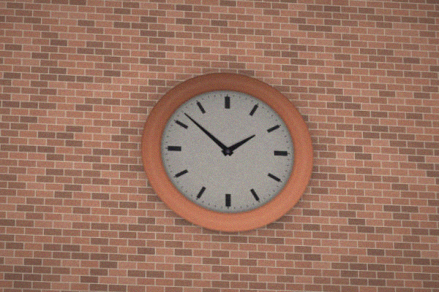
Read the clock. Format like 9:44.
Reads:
1:52
